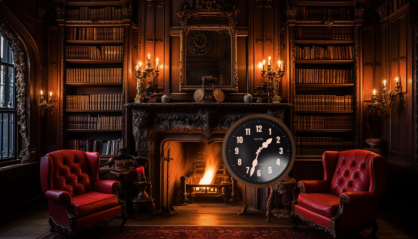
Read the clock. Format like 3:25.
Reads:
1:33
